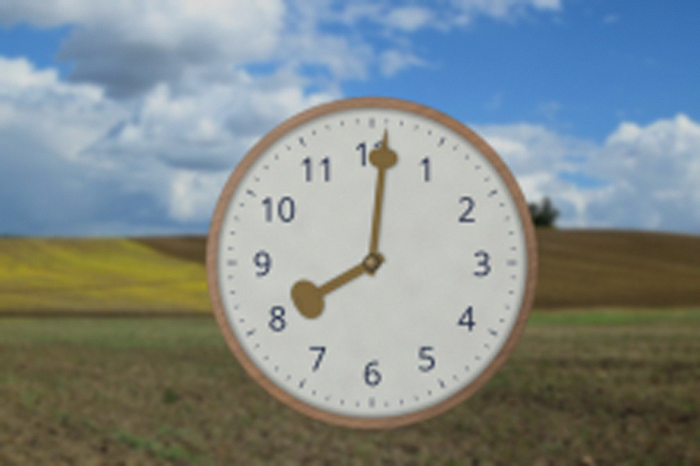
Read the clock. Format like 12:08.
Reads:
8:01
